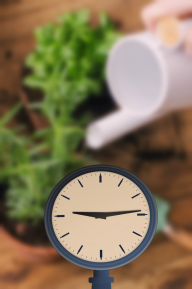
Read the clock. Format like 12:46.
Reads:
9:14
